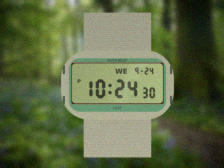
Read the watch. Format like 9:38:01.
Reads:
10:24:30
